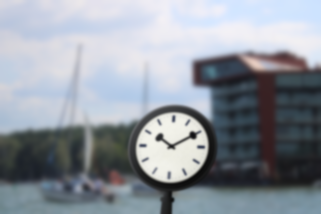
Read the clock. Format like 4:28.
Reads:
10:10
